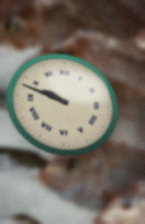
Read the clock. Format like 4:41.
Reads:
9:48
